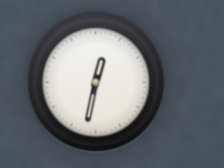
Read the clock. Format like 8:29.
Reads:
12:32
